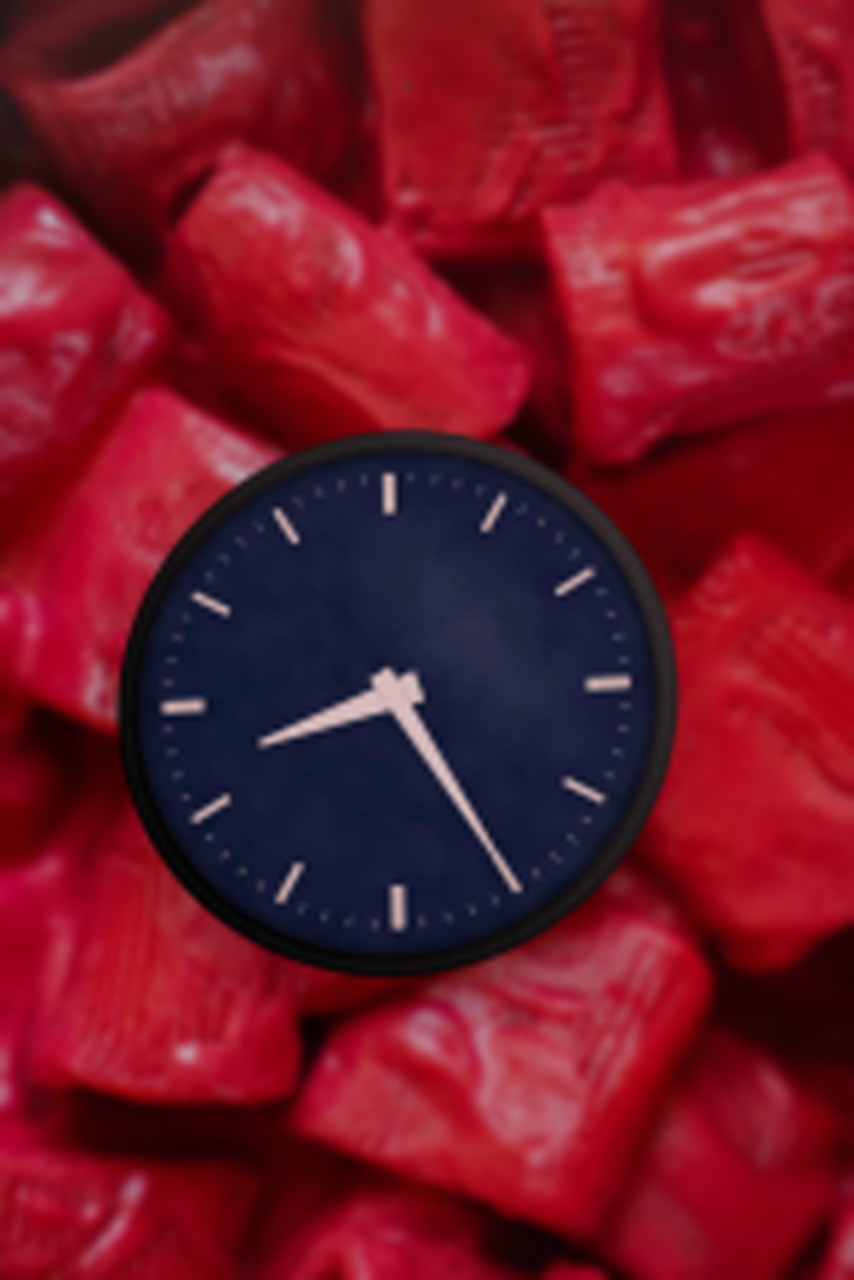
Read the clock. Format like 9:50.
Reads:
8:25
